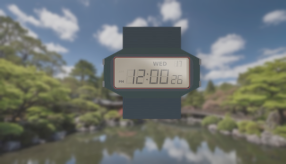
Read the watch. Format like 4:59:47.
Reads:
12:00:26
